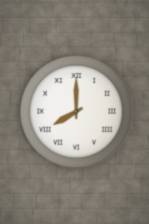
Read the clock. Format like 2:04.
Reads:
8:00
